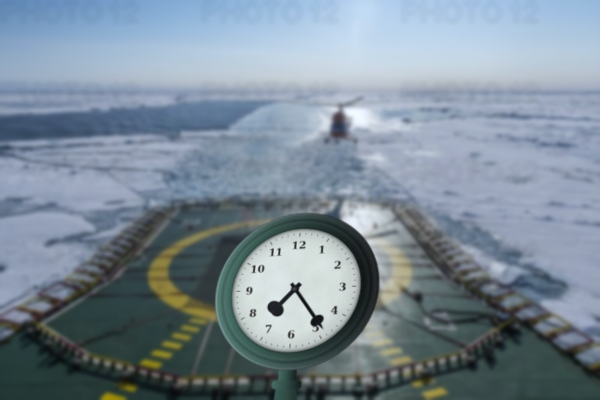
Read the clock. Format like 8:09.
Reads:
7:24
